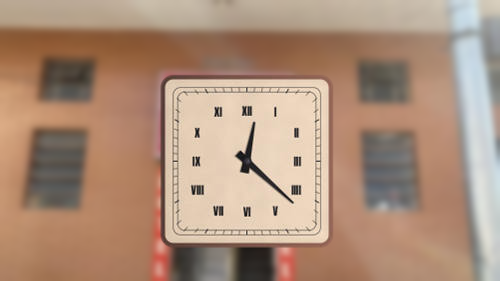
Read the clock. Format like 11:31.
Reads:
12:22
